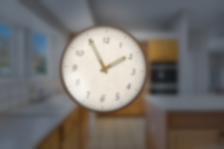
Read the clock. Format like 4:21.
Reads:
1:55
